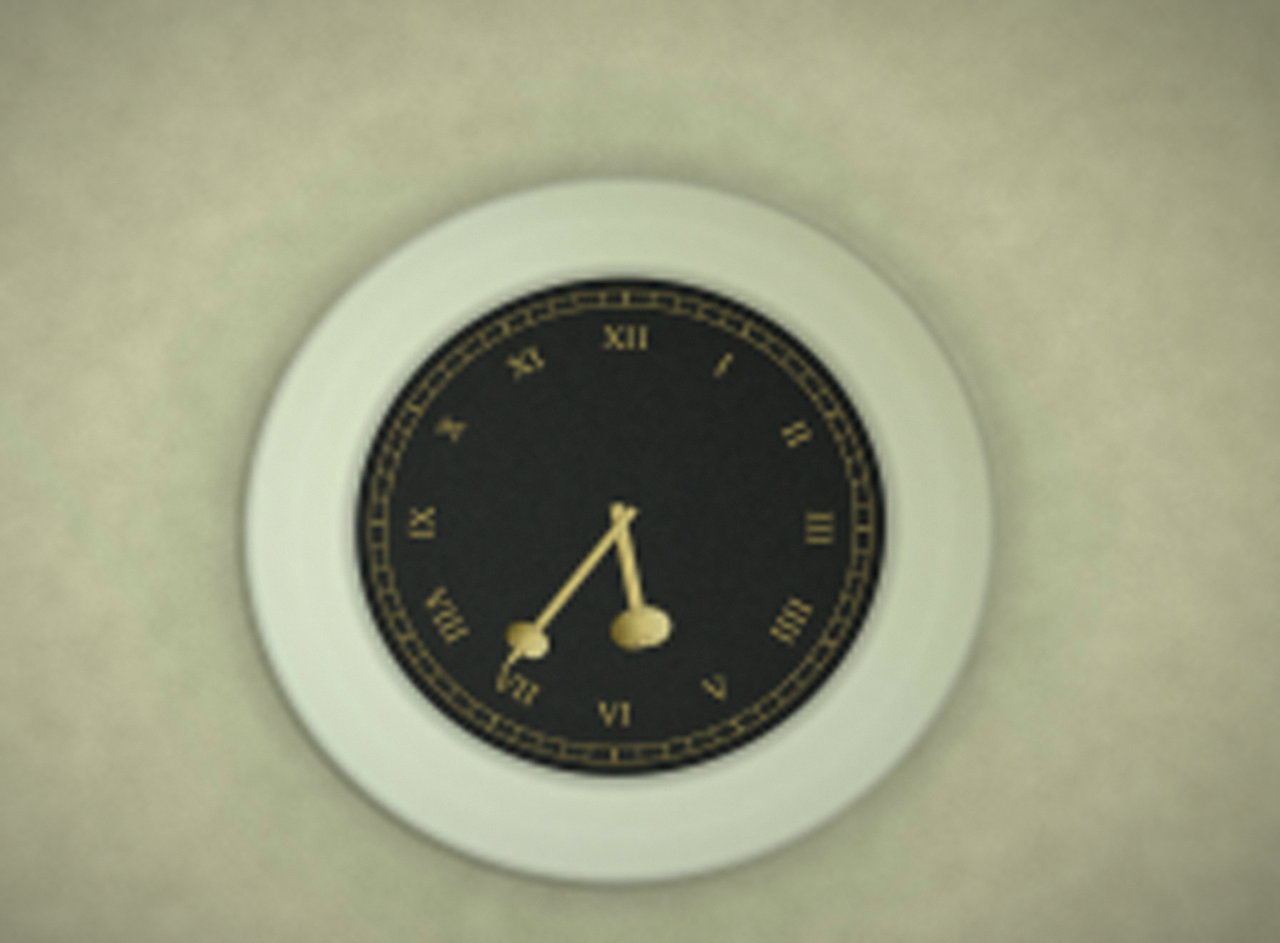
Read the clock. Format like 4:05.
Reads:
5:36
